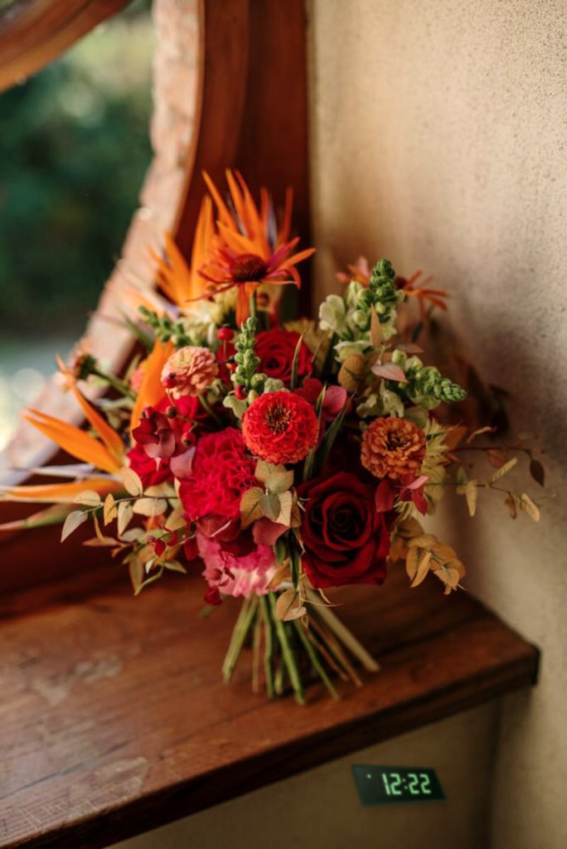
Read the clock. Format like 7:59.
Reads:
12:22
